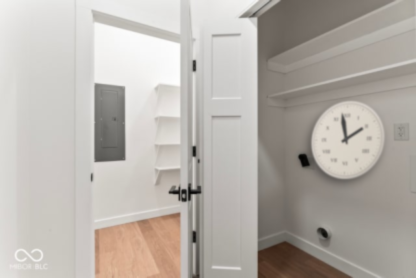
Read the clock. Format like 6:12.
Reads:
1:58
